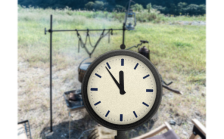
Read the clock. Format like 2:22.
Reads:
11:54
